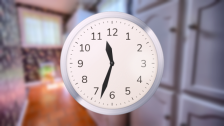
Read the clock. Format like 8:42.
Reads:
11:33
